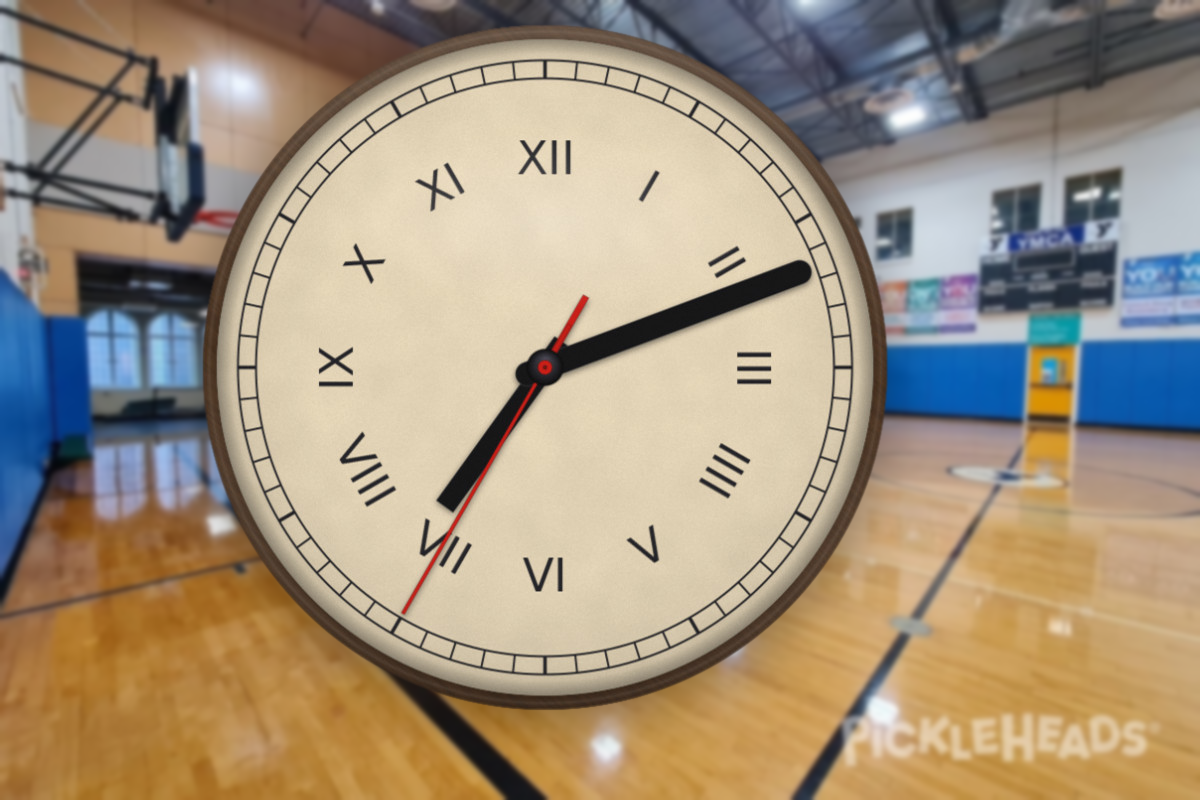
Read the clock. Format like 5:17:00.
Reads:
7:11:35
